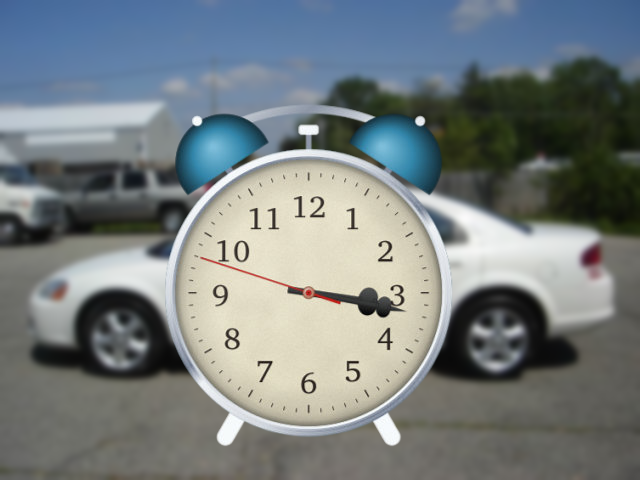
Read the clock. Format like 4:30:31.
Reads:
3:16:48
